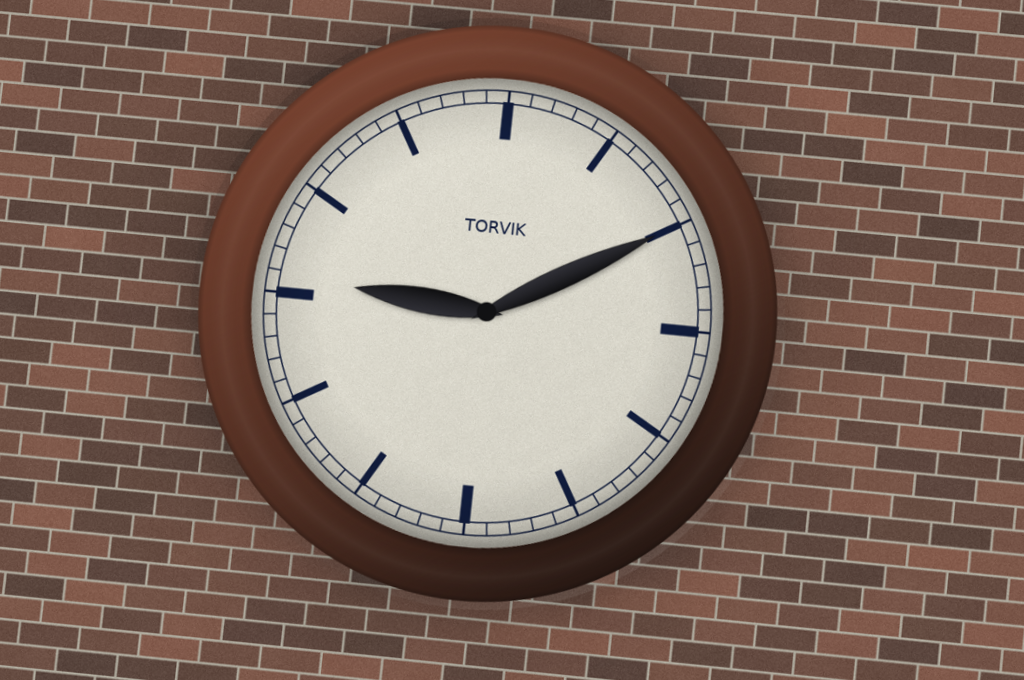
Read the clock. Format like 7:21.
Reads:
9:10
